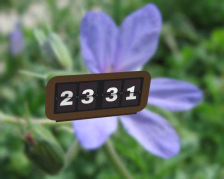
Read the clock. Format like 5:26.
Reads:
23:31
